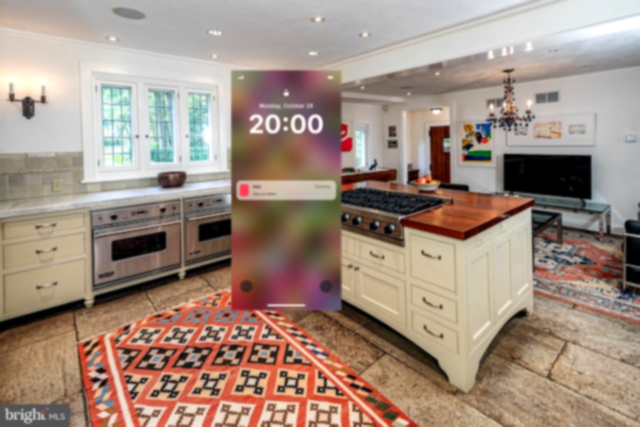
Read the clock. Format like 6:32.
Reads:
20:00
